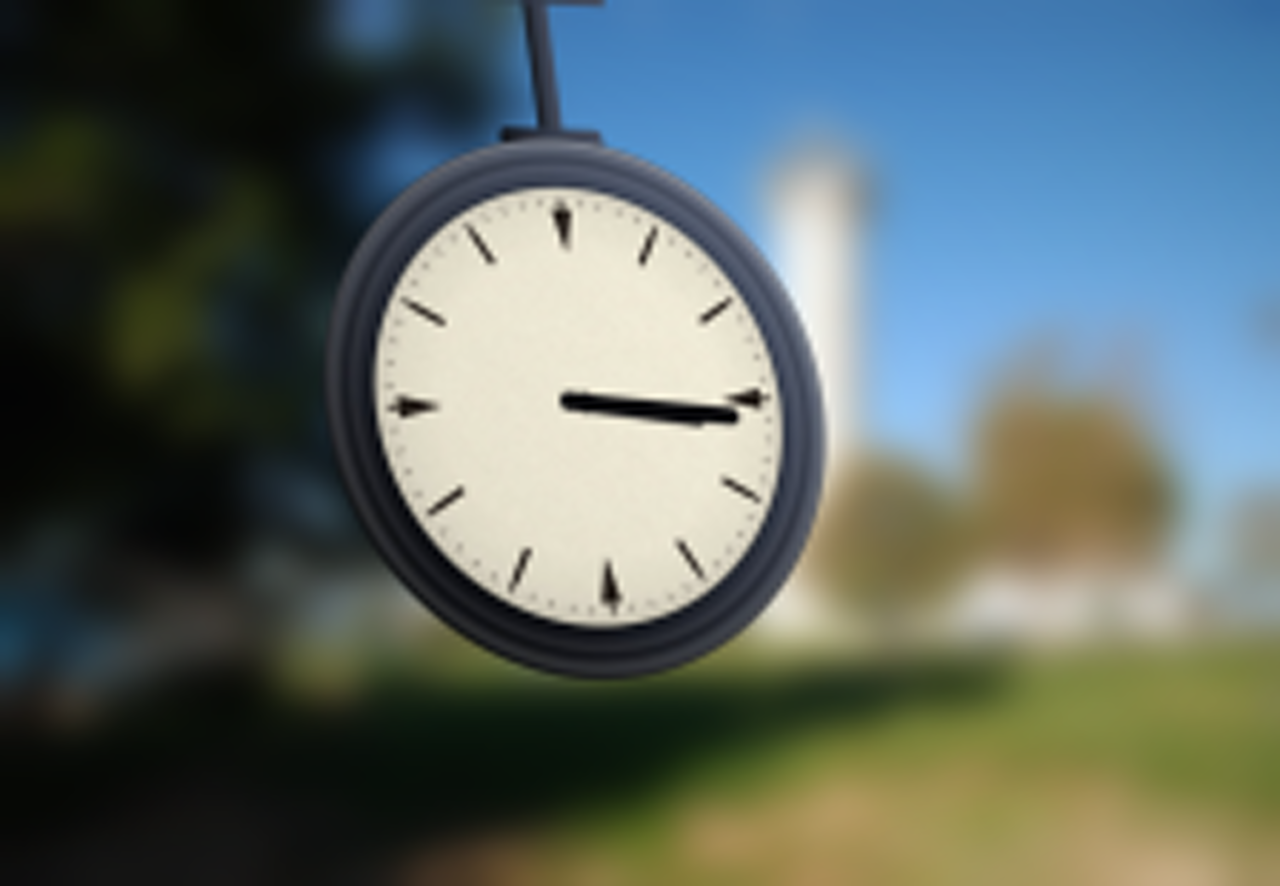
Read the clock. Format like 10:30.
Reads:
3:16
